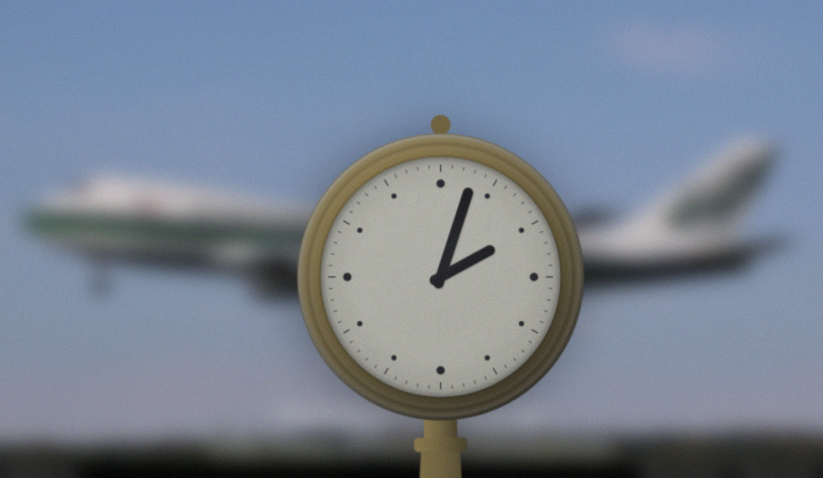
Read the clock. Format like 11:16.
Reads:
2:03
